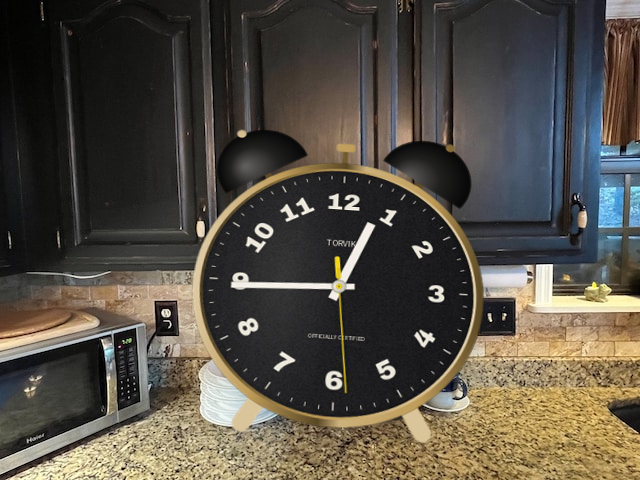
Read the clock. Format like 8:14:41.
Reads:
12:44:29
